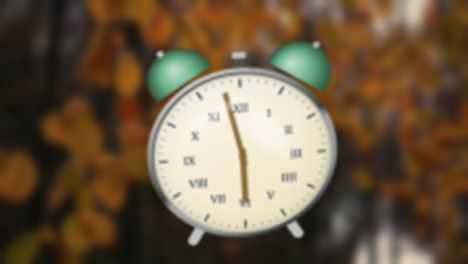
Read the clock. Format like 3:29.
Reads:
5:58
